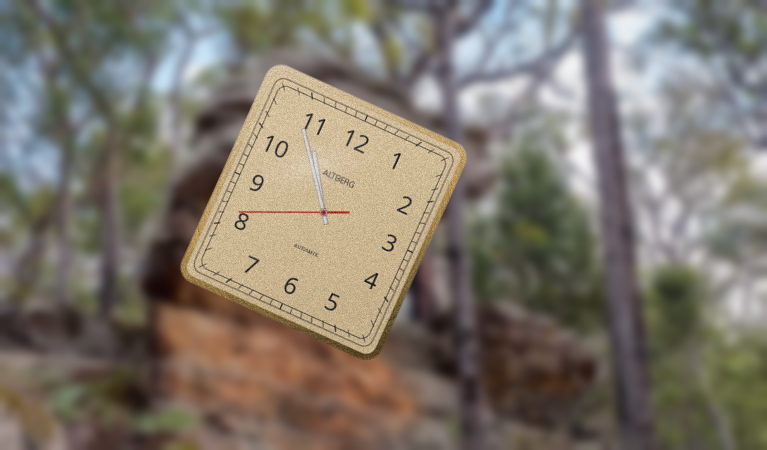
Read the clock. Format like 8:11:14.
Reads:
10:53:41
